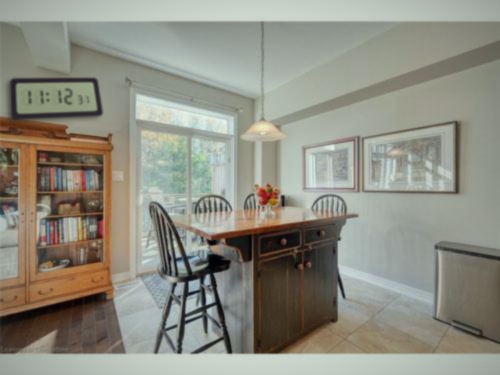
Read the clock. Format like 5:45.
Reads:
11:12
